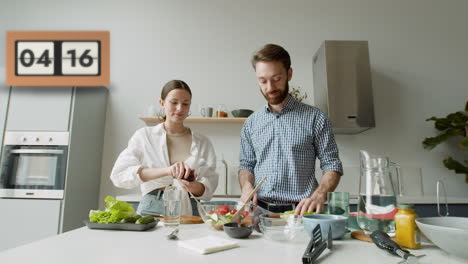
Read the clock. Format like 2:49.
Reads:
4:16
